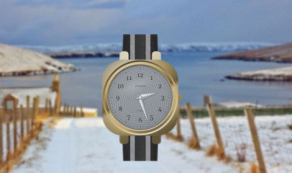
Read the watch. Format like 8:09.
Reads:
2:27
